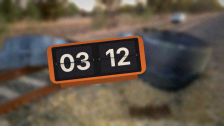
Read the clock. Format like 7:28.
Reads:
3:12
